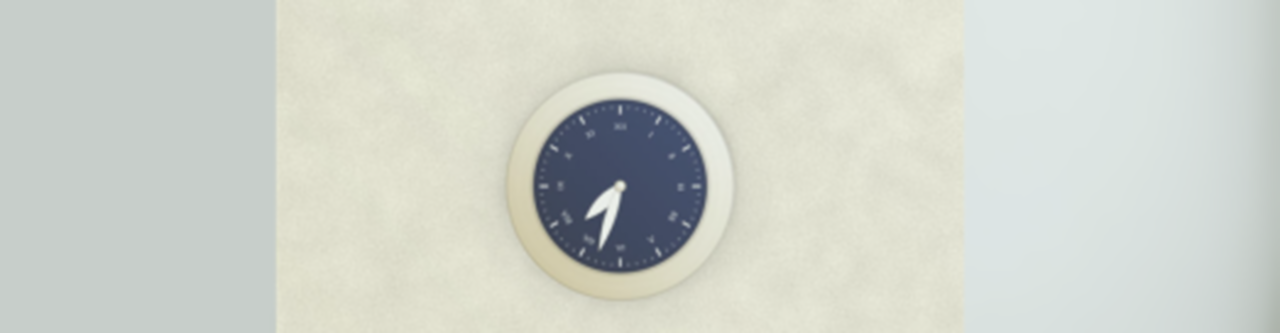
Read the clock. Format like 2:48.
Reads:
7:33
